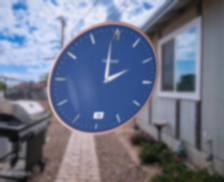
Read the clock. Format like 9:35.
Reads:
1:59
